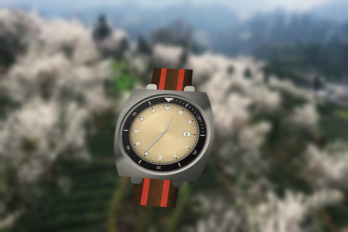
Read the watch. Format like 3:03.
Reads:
12:36
